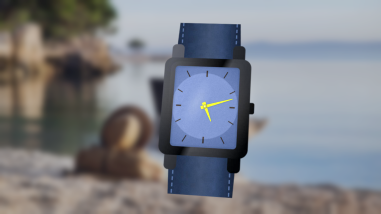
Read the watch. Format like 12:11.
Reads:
5:12
